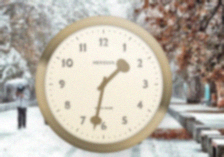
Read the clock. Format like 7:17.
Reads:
1:32
